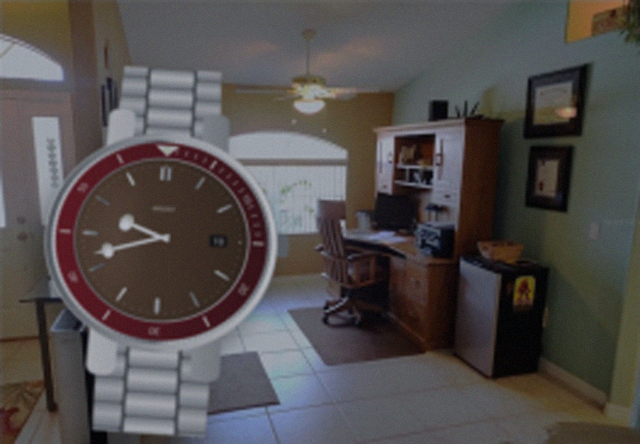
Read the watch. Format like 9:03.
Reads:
9:42
